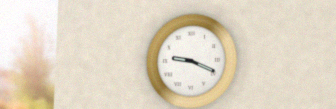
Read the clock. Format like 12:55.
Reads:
9:19
